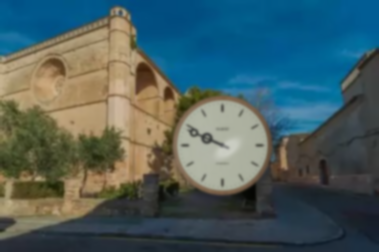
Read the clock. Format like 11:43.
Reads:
9:49
